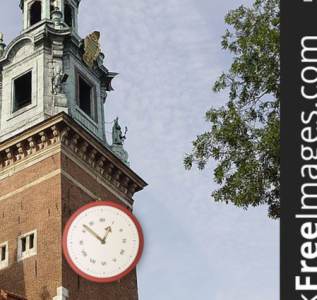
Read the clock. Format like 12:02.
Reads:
12:52
